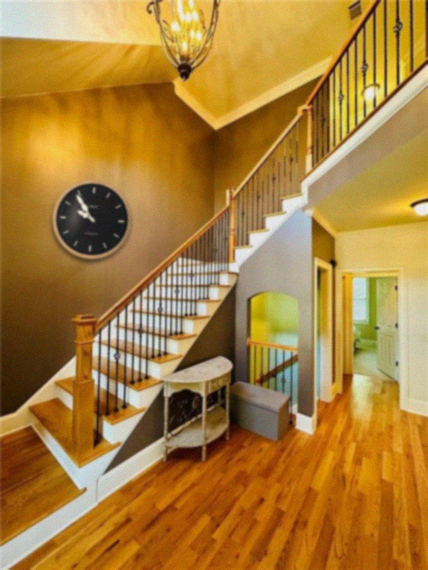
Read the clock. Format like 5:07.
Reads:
9:54
